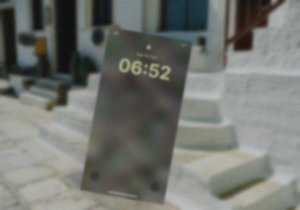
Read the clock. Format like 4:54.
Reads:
6:52
